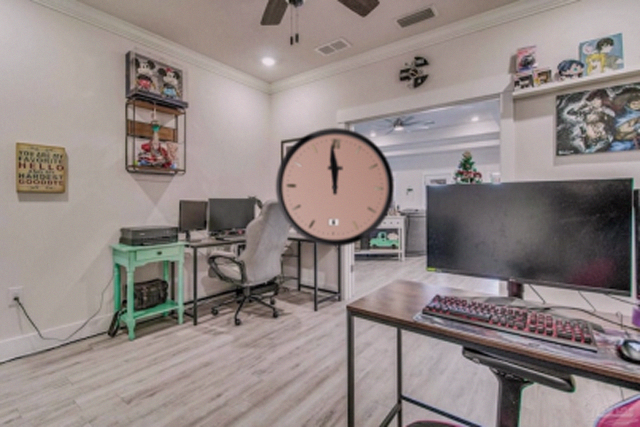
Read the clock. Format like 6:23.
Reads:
11:59
